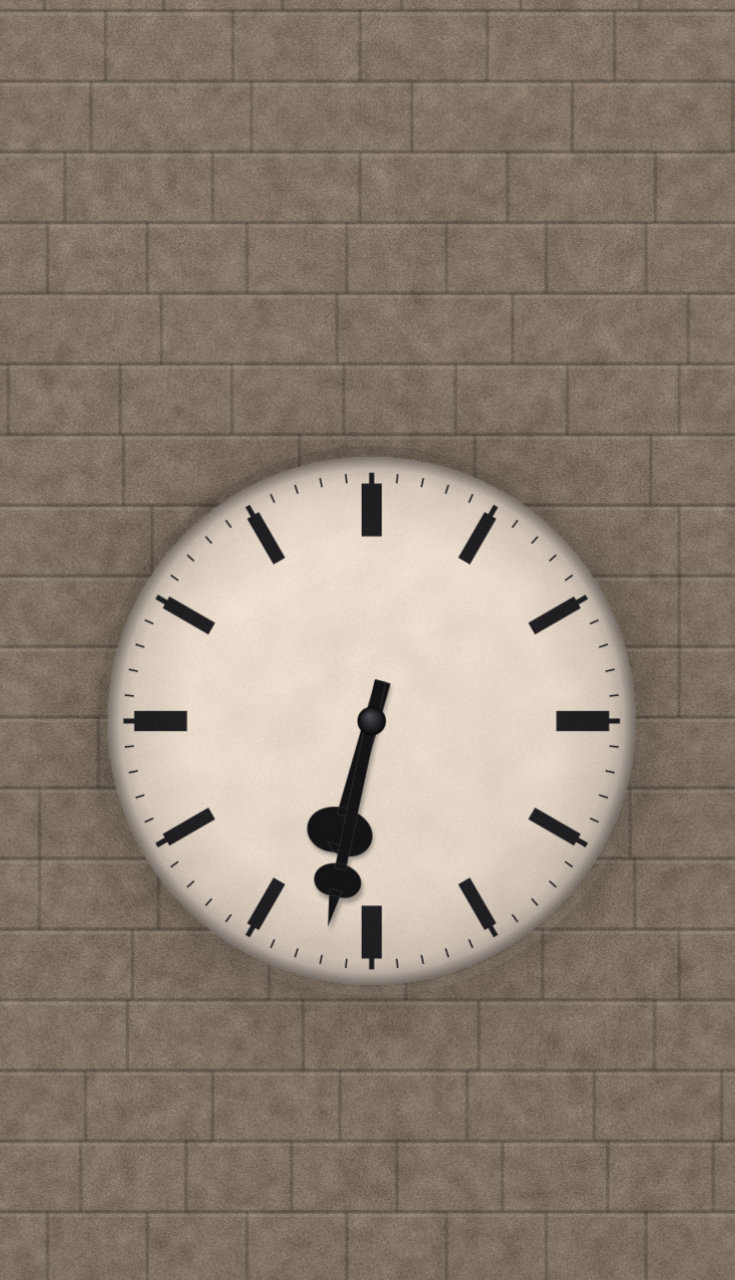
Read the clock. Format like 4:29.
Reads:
6:32
